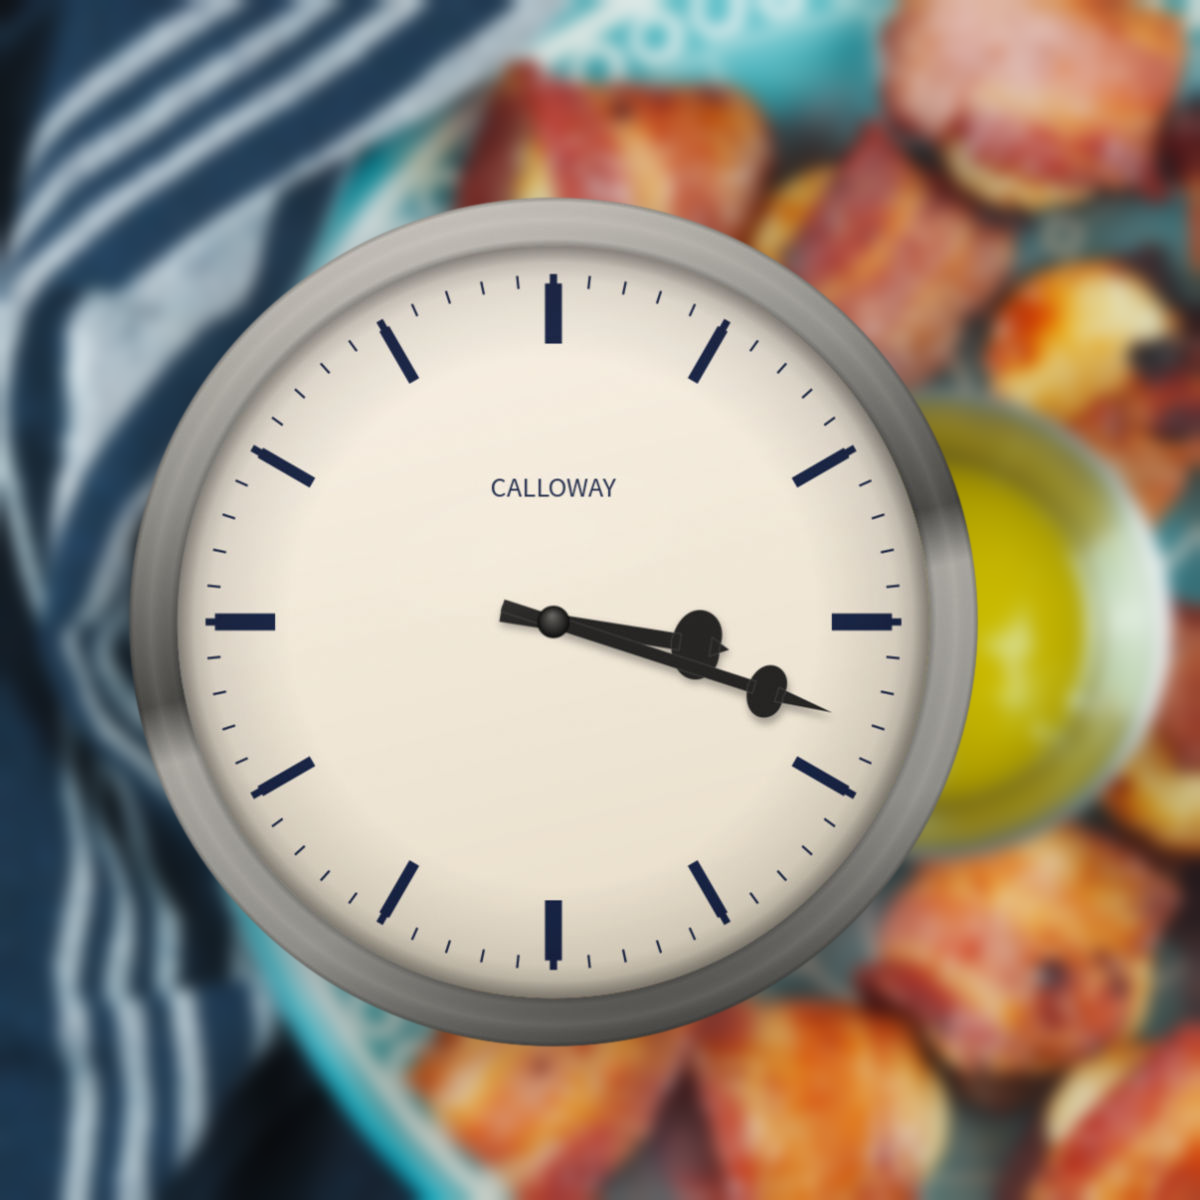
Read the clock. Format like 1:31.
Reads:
3:18
